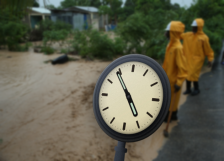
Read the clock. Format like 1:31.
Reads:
4:54
